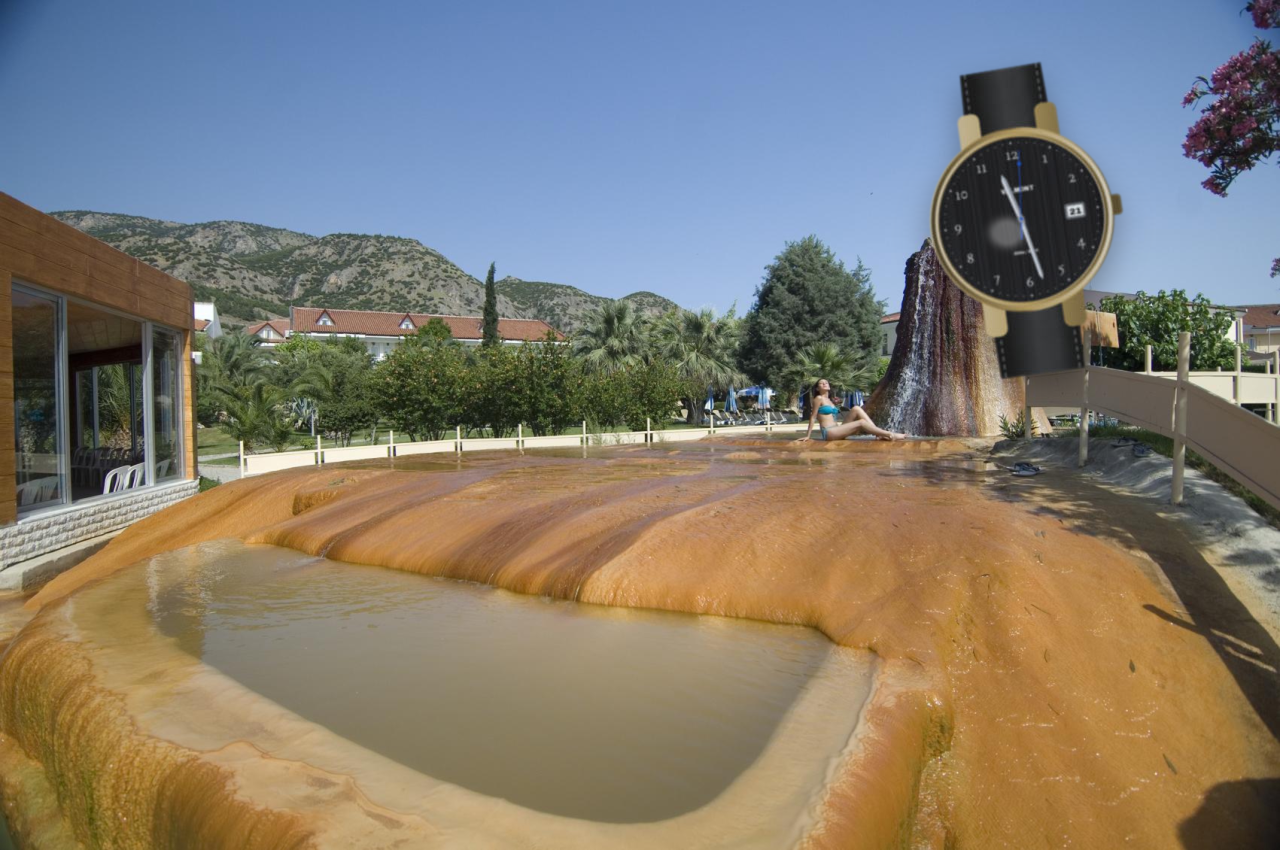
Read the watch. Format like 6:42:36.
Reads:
11:28:01
